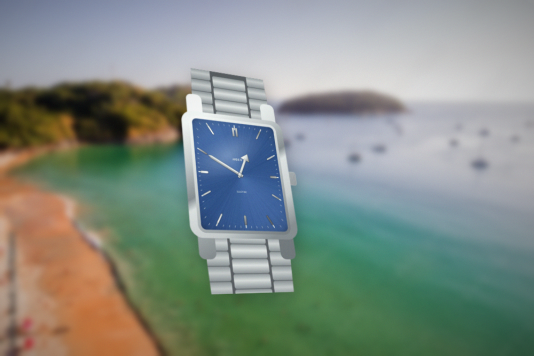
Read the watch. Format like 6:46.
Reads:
12:50
